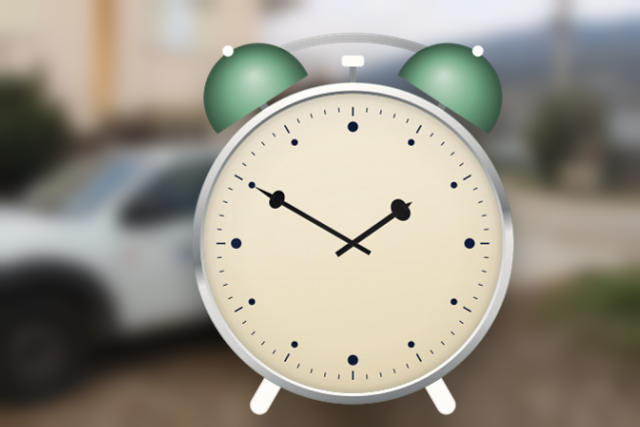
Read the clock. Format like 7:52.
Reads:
1:50
